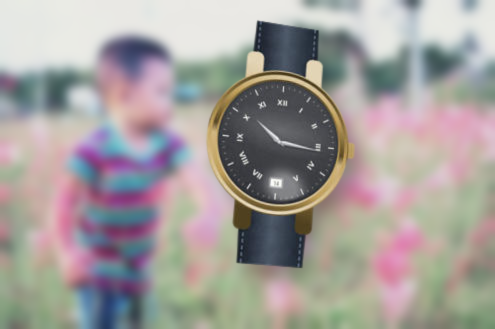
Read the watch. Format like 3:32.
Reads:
10:16
